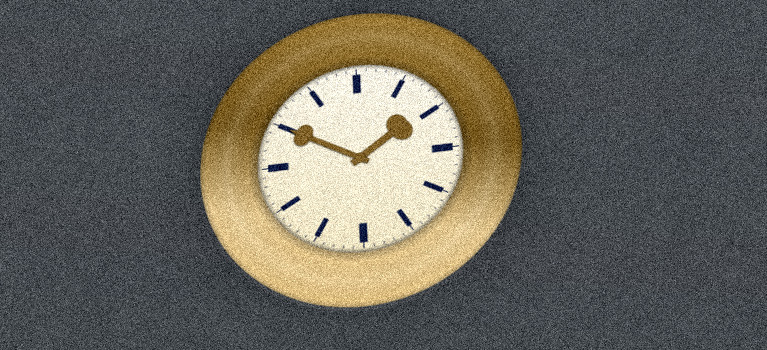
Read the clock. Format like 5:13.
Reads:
1:50
